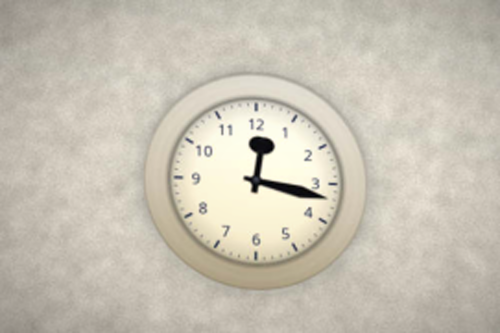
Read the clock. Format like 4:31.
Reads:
12:17
